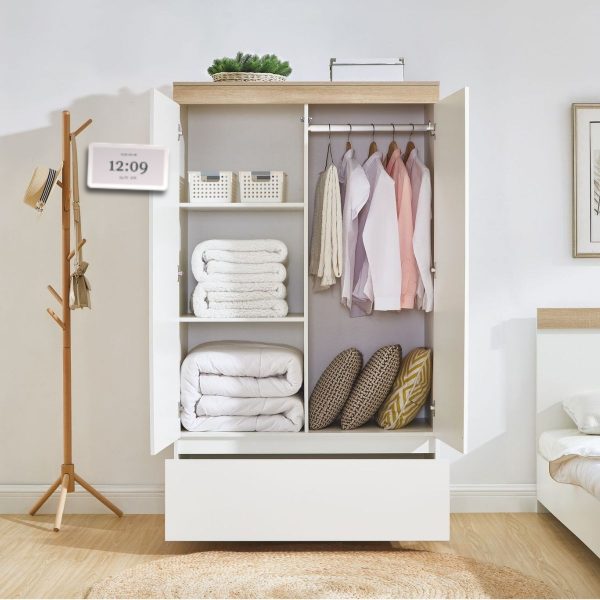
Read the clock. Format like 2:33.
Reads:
12:09
